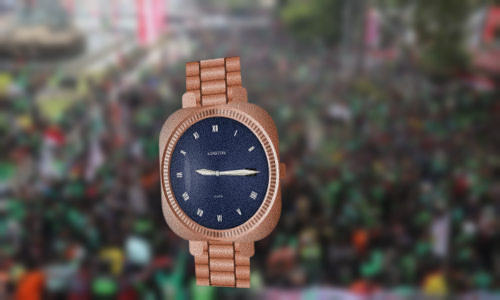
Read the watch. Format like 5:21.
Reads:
9:15
